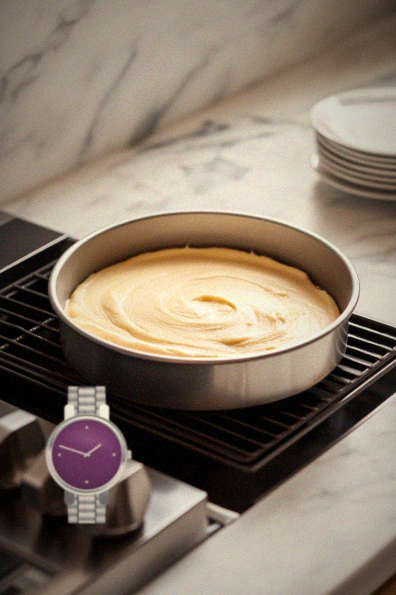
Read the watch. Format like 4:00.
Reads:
1:48
